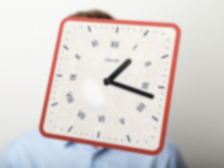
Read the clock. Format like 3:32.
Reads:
1:17
